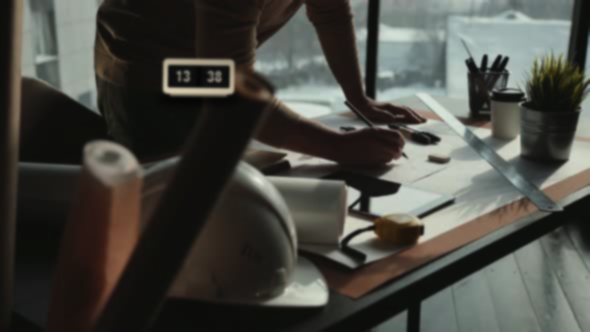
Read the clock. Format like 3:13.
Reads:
13:38
